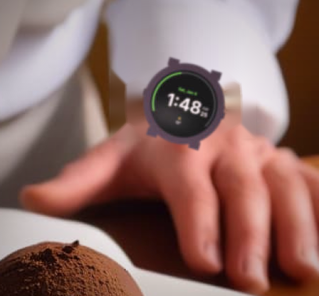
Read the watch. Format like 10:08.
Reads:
1:48
